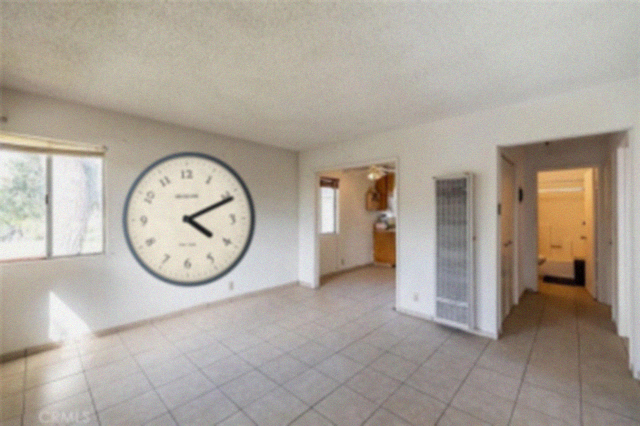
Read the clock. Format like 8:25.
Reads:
4:11
